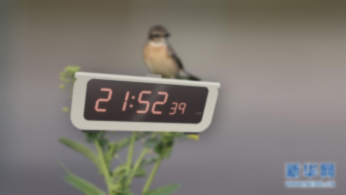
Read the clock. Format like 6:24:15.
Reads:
21:52:39
